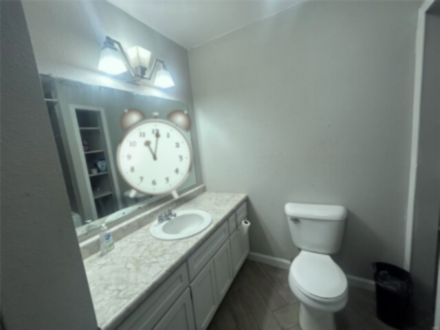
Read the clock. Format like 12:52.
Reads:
11:01
